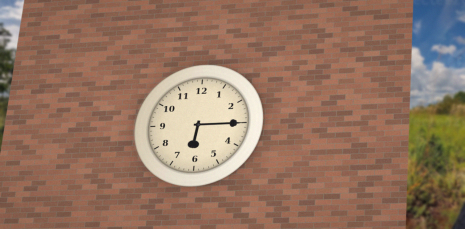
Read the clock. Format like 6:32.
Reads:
6:15
